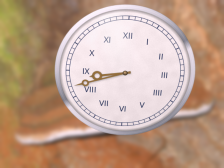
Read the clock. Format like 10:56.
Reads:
8:42
